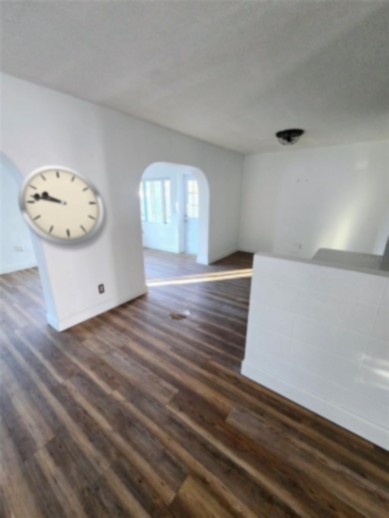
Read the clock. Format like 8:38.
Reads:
9:47
